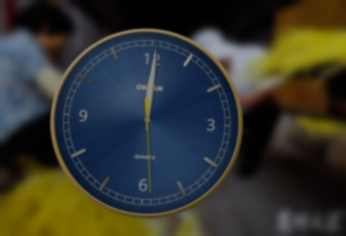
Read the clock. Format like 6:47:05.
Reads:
12:00:29
